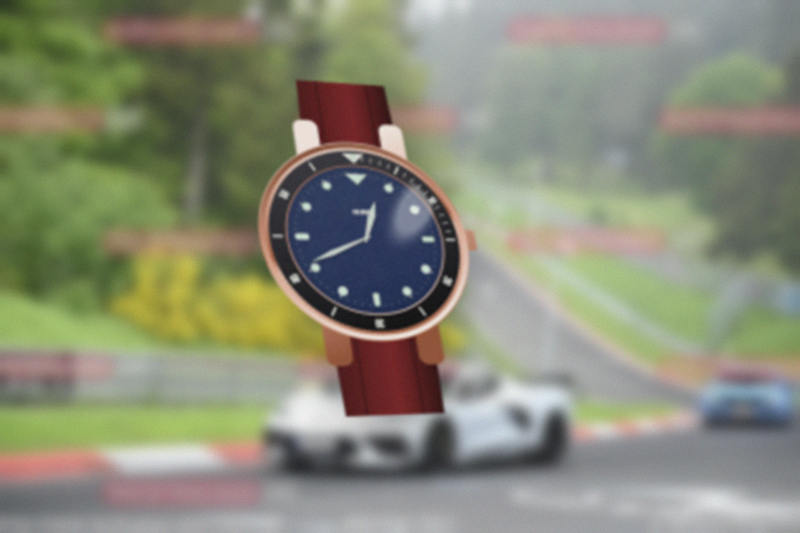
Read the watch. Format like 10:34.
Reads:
12:41
